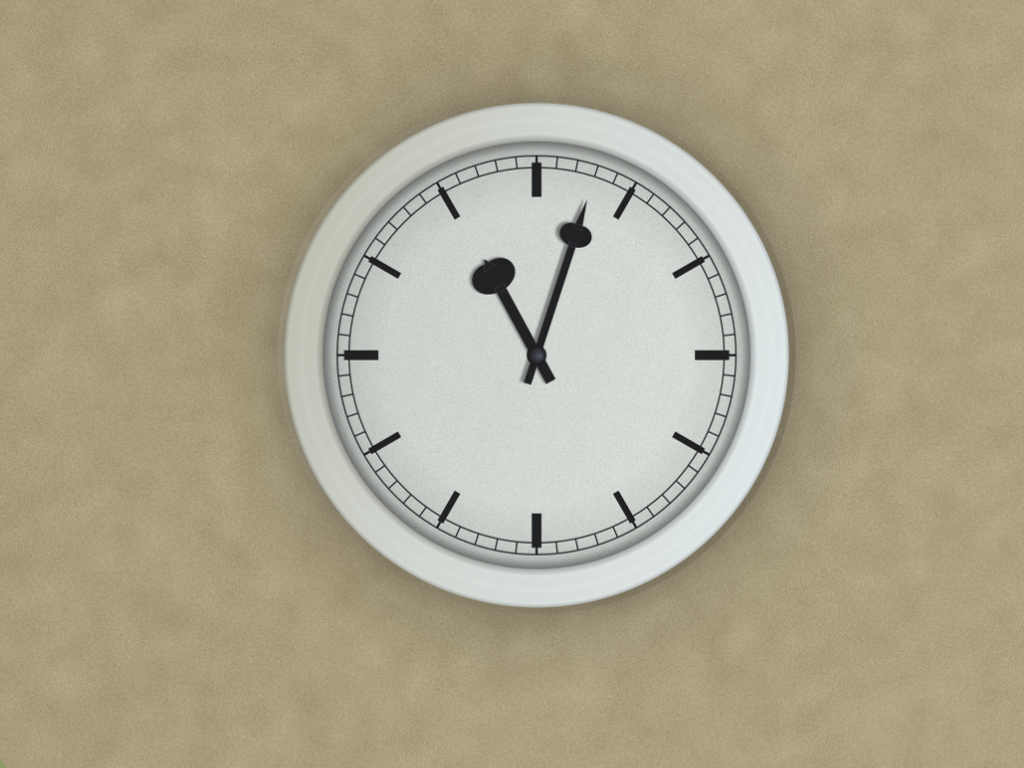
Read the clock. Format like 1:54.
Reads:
11:03
